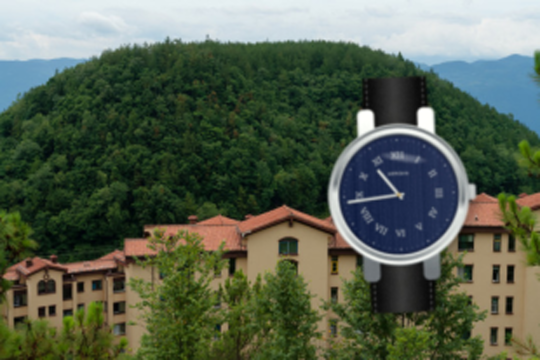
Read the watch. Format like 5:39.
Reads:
10:44
